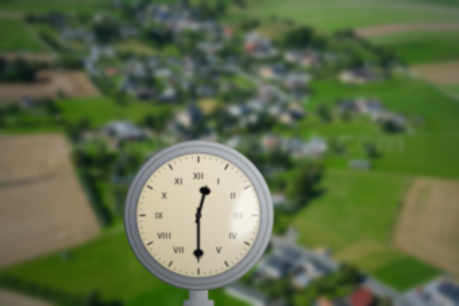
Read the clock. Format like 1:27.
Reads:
12:30
